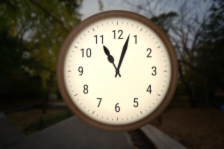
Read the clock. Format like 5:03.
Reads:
11:03
